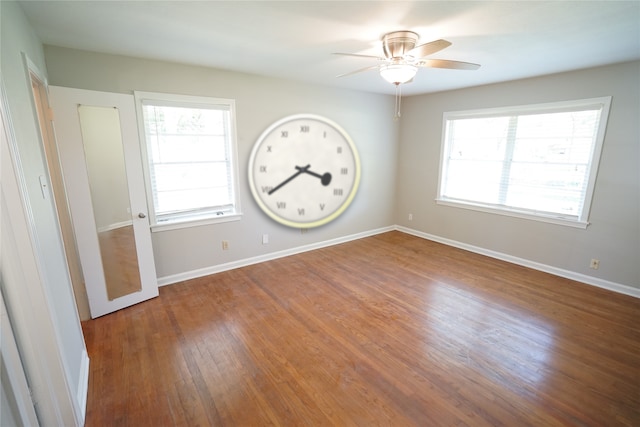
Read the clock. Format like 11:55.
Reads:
3:39
